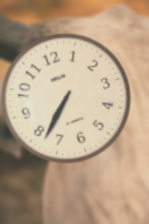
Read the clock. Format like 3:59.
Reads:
7:38
